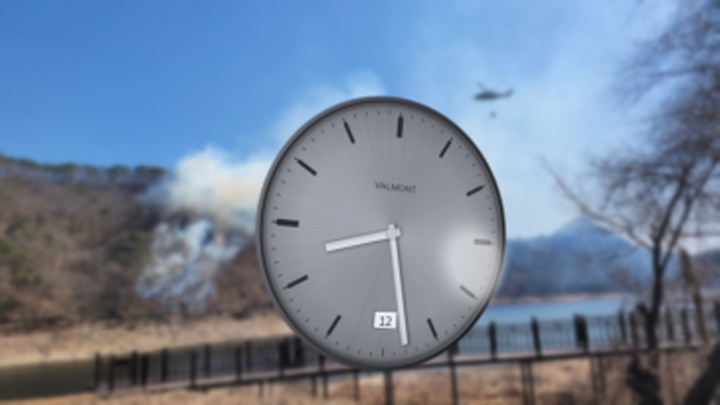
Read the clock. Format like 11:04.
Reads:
8:28
